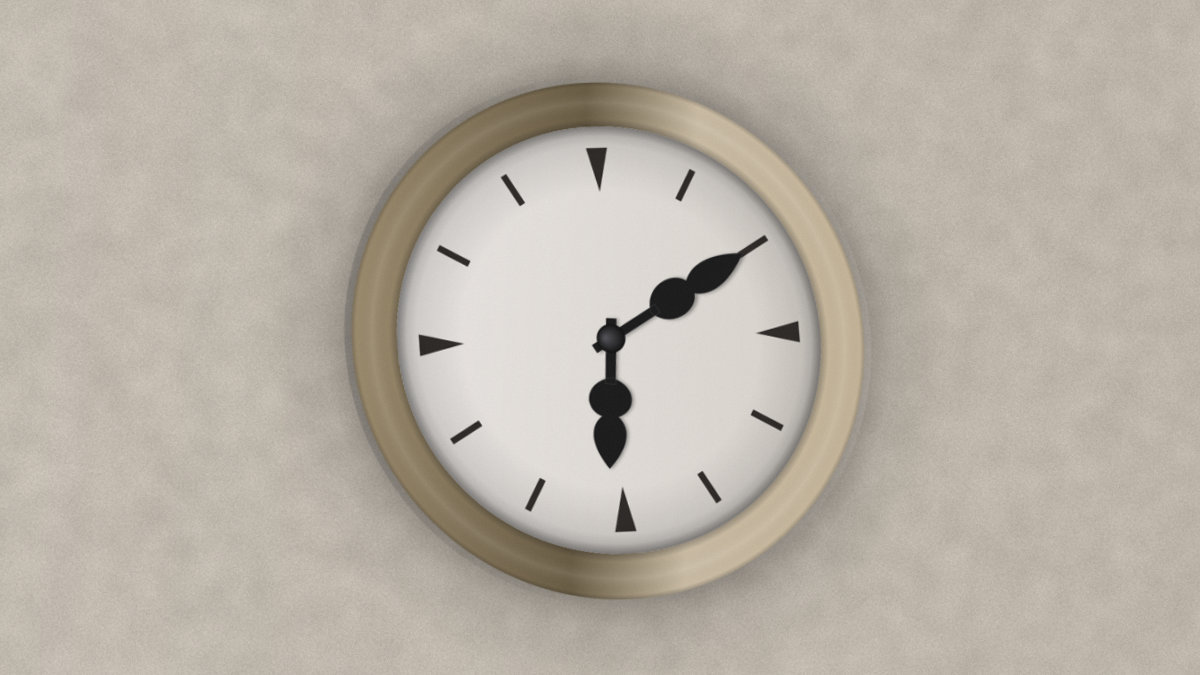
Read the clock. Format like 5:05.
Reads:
6:10
